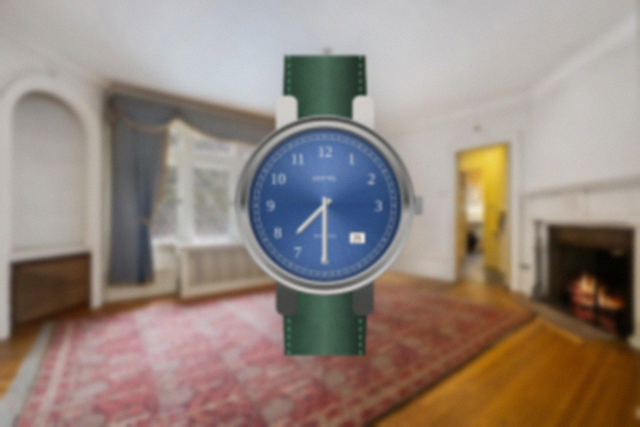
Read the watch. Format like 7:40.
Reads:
7:30
